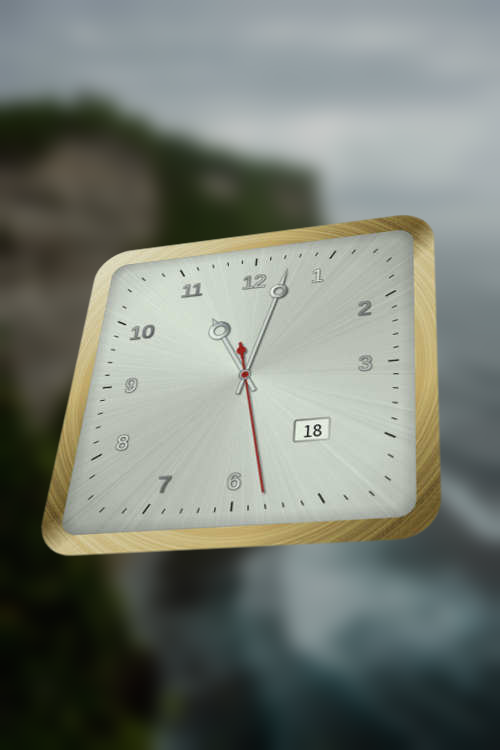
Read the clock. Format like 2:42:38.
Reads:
11:02:28
